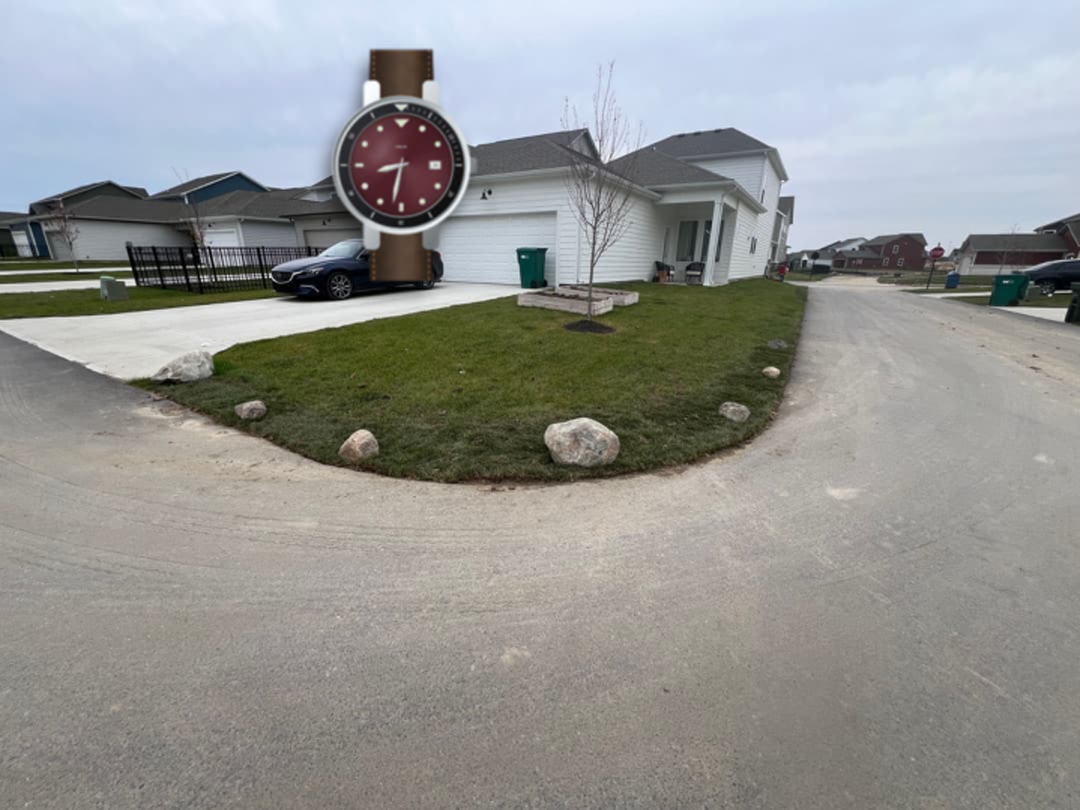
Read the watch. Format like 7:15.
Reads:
8:32
